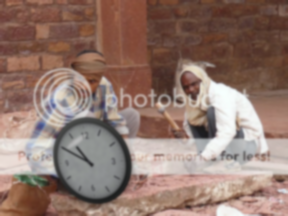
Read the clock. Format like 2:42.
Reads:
10:50
